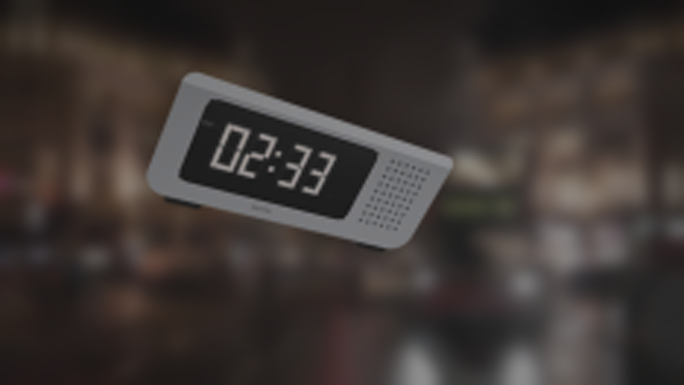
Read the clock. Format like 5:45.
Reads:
2:33
